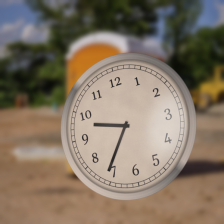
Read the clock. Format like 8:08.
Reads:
9:36
